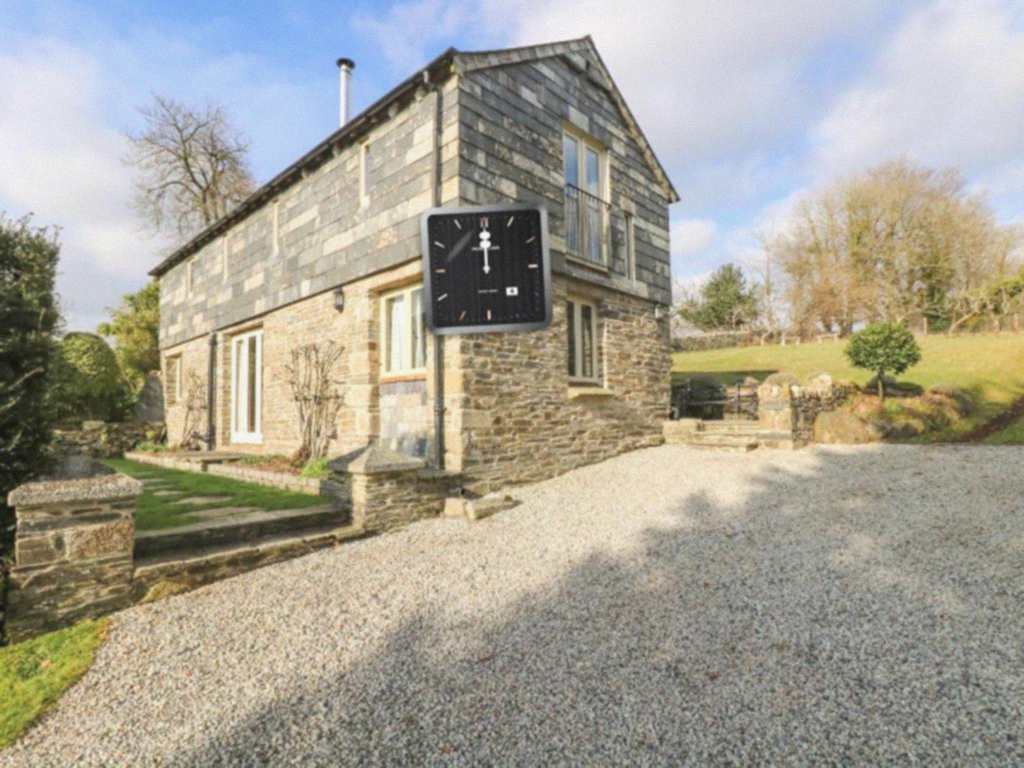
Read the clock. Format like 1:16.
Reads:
12:00
